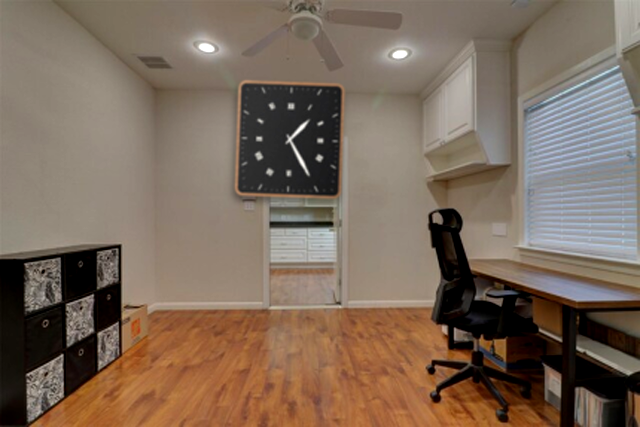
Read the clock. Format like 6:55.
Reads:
1:25
